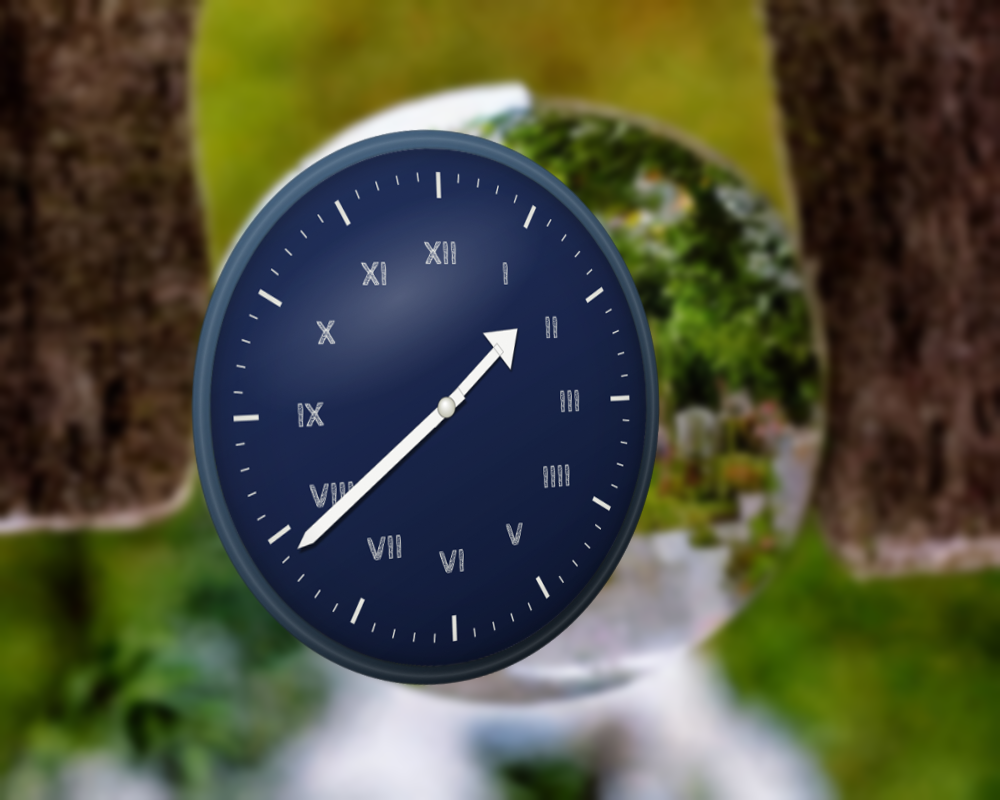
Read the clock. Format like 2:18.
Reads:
1:39
